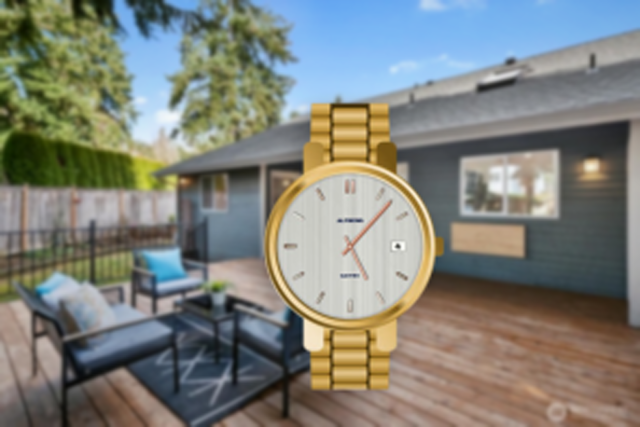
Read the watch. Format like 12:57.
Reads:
5:07
